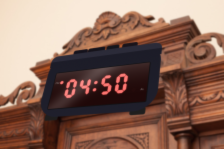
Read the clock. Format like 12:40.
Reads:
4:50
